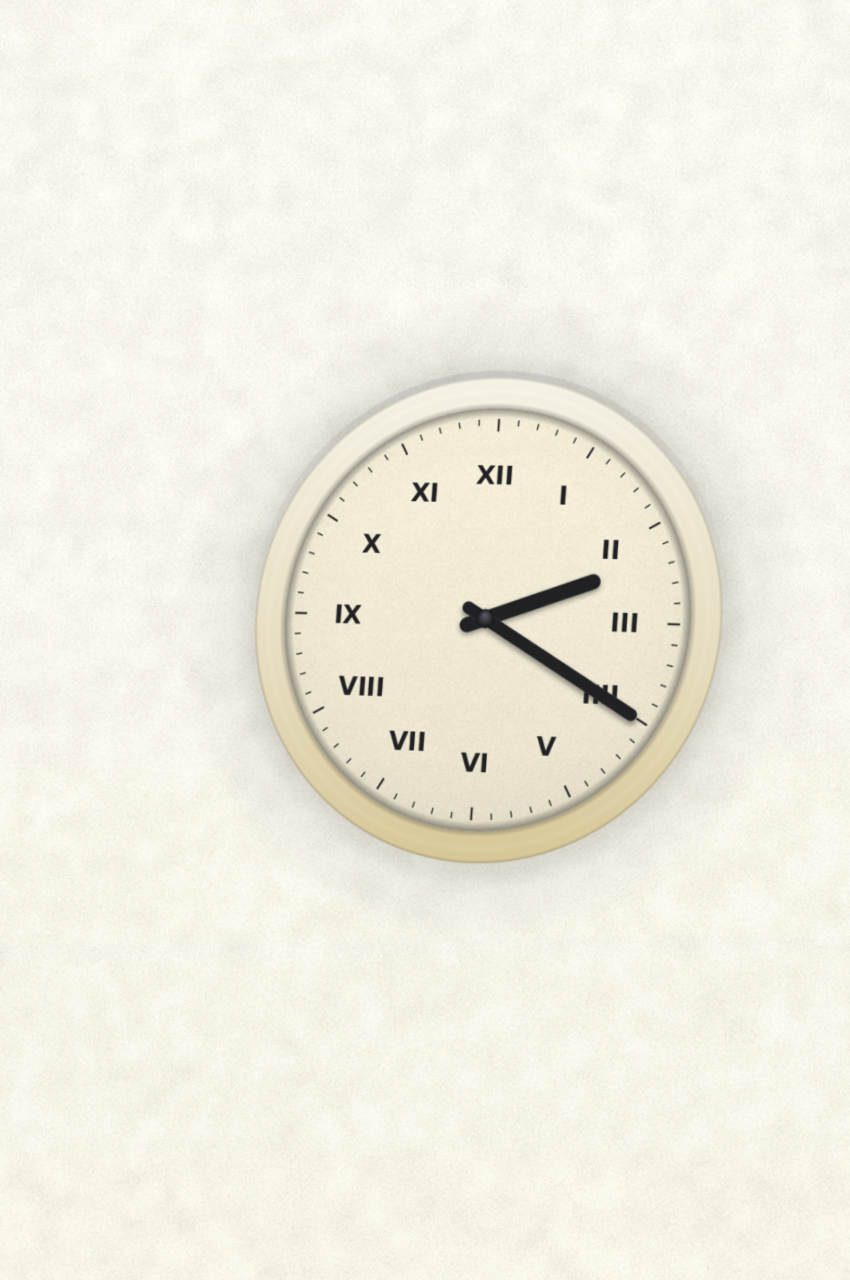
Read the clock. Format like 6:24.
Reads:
2:20
